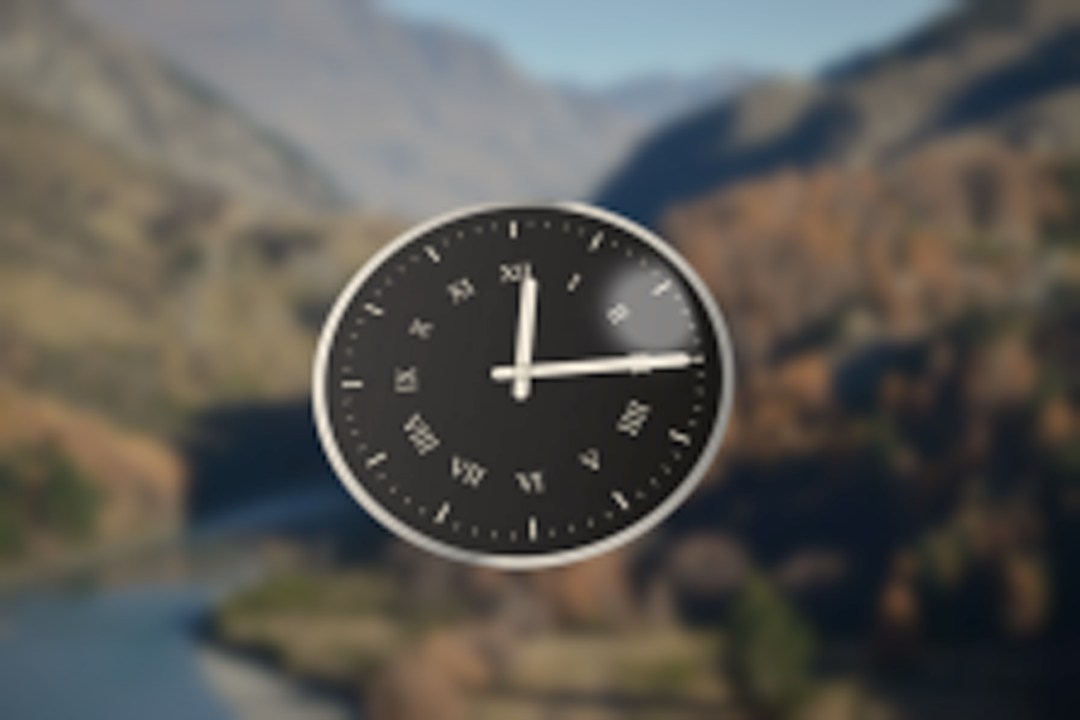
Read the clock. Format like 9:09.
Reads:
12:15
